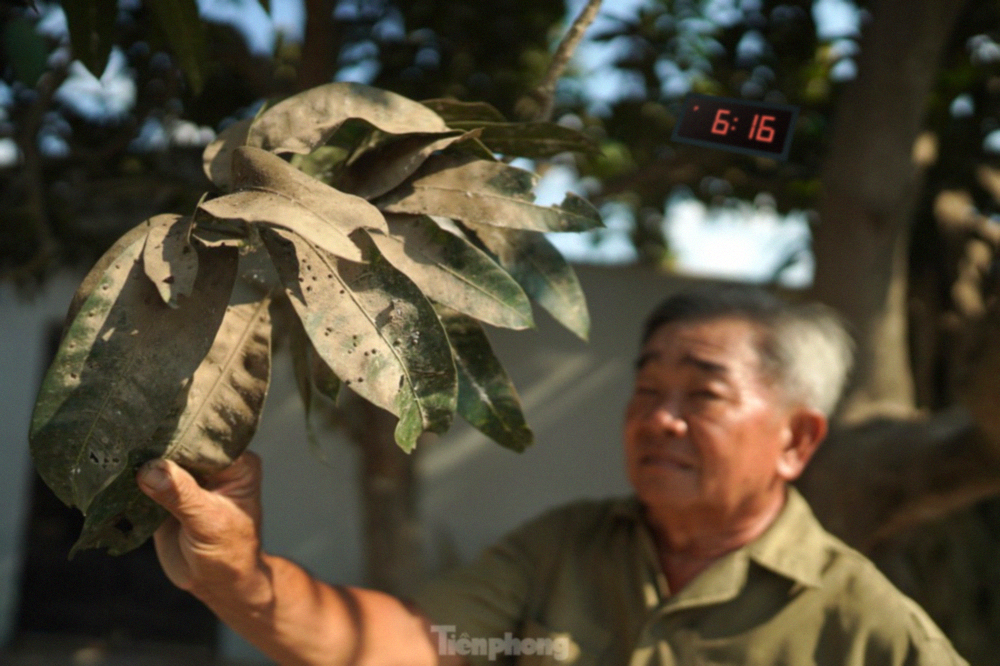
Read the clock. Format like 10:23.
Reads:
6:16
